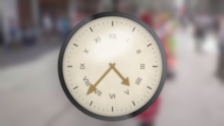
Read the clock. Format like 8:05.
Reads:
4:37
